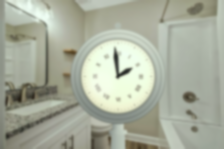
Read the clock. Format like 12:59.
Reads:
1:59
